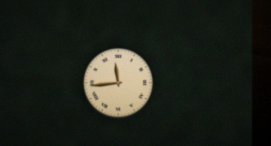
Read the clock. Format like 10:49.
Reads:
11:44
